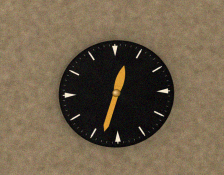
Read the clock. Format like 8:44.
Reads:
12:33
